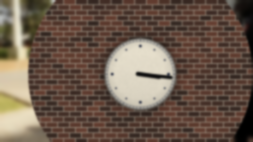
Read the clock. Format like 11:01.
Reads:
3:16
